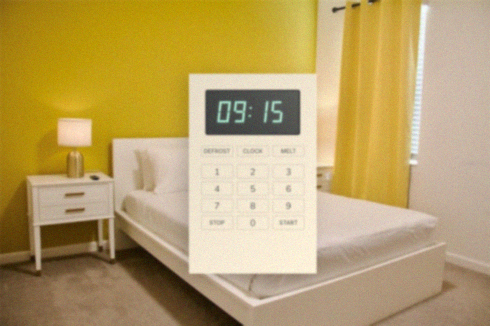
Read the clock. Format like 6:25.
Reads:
9:15
